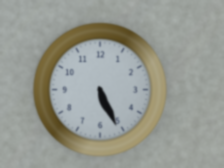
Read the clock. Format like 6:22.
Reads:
5:26
